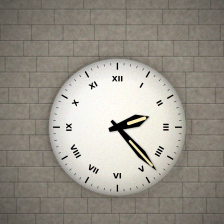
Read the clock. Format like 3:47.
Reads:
2:23
